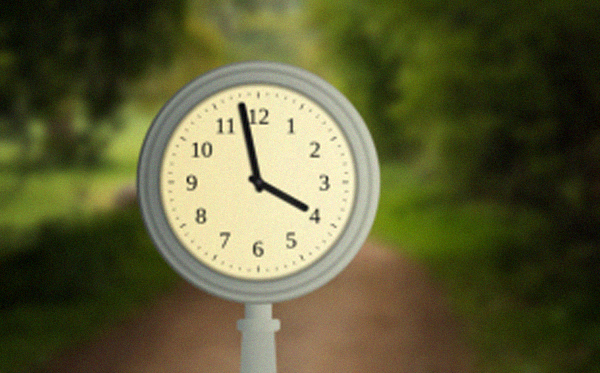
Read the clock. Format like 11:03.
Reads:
3:58
